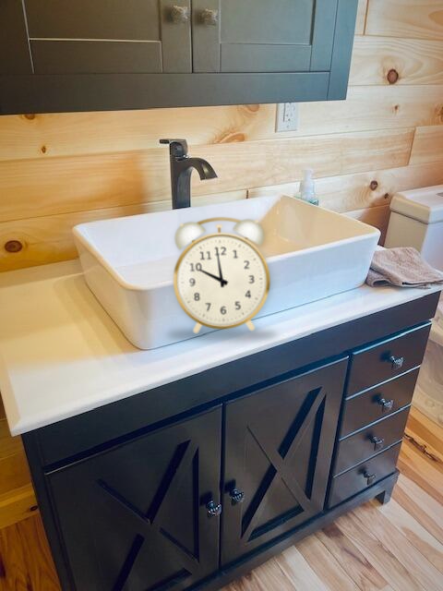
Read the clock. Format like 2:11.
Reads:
9:59
